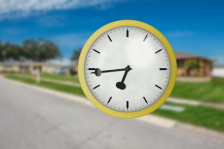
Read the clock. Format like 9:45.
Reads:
6:44
